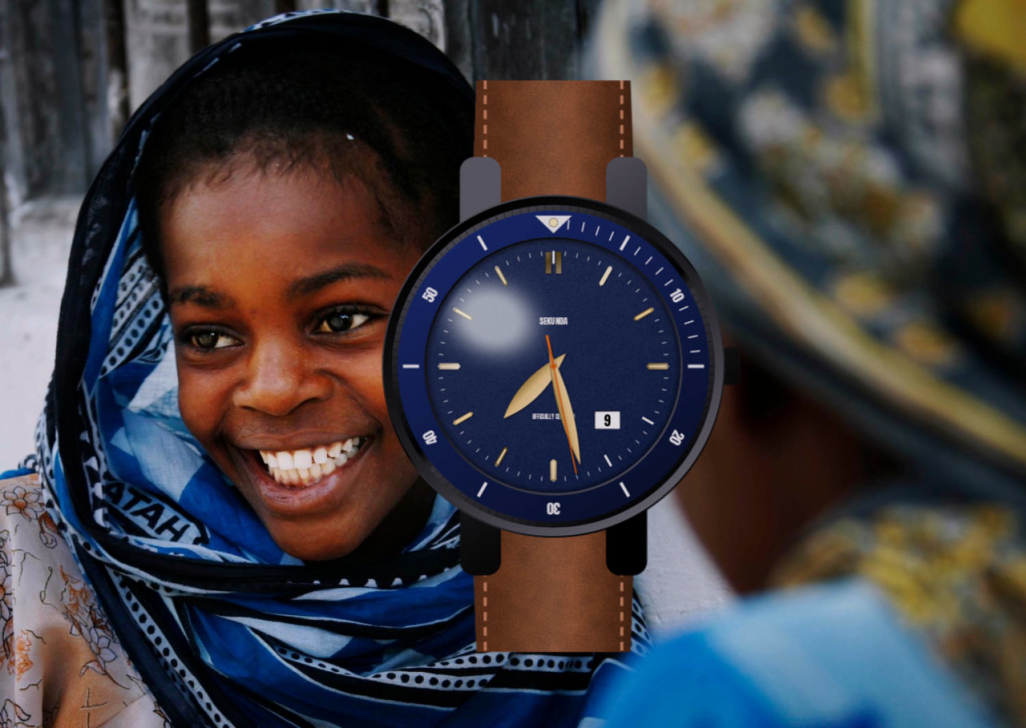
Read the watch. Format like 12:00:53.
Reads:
7:27:28
